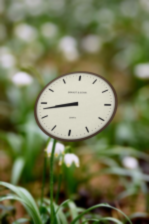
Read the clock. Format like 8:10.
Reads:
8:43
